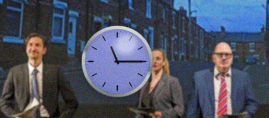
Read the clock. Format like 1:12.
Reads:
11:15
